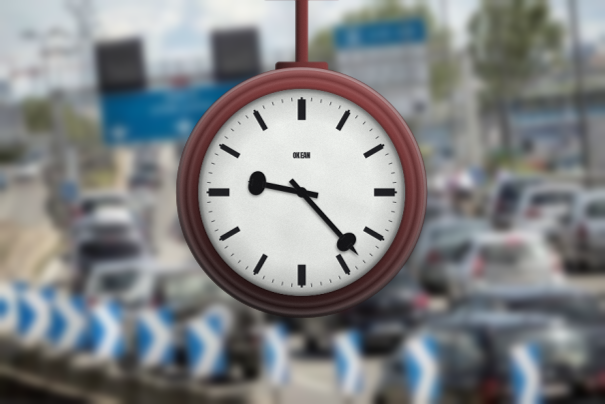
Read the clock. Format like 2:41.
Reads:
9:23
